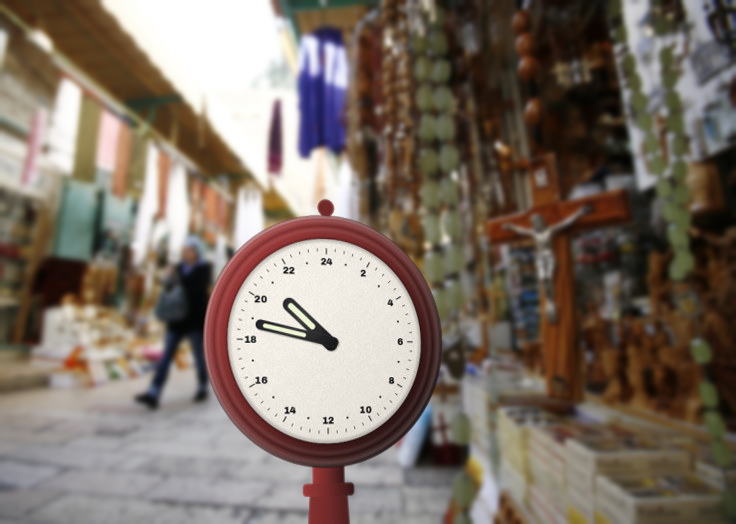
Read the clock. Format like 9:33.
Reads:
20:47
